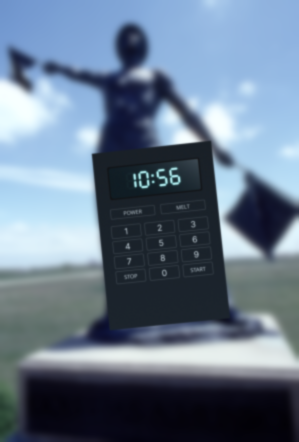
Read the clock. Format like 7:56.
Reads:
10:56
